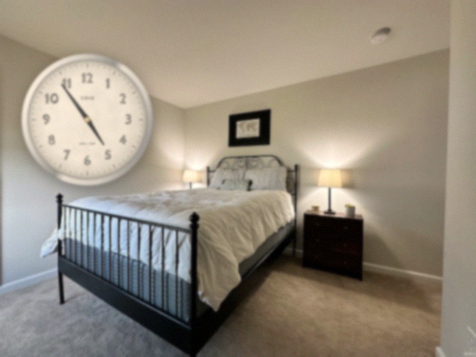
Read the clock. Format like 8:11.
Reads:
4:54
